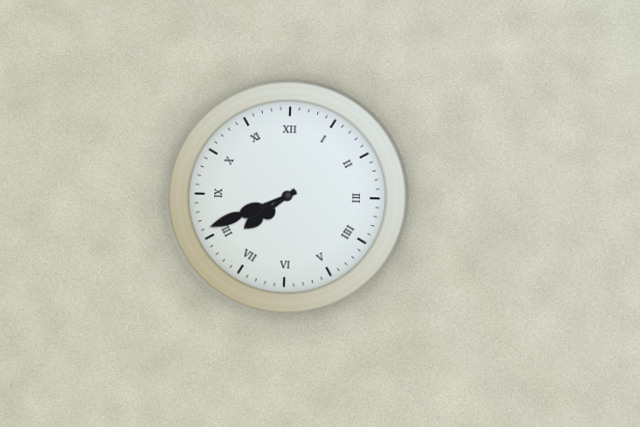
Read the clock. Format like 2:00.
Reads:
7:41
